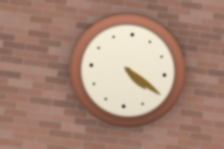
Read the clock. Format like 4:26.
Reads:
4:20
